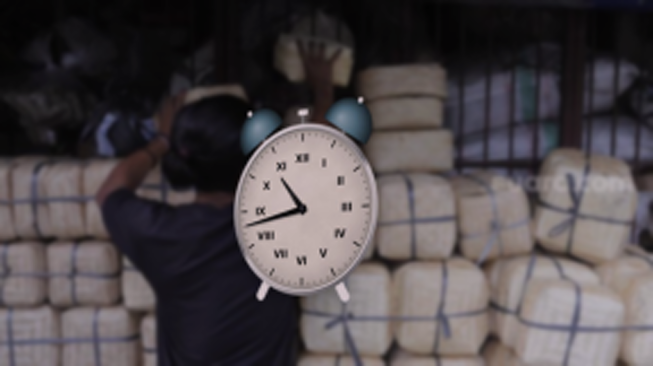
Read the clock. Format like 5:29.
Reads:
10:43
